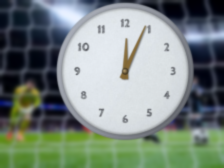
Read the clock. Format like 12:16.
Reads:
12:04
